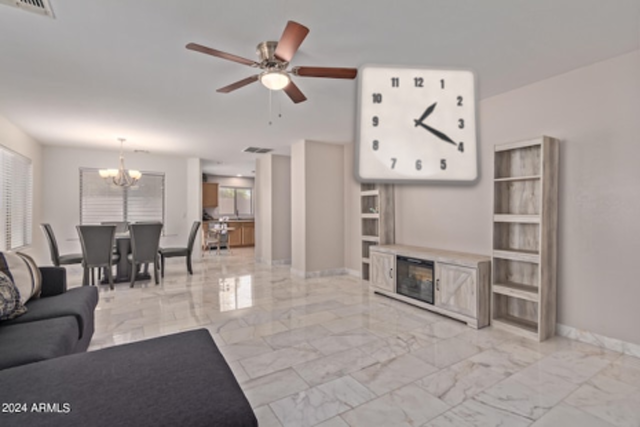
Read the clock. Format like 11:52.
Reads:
1:20
